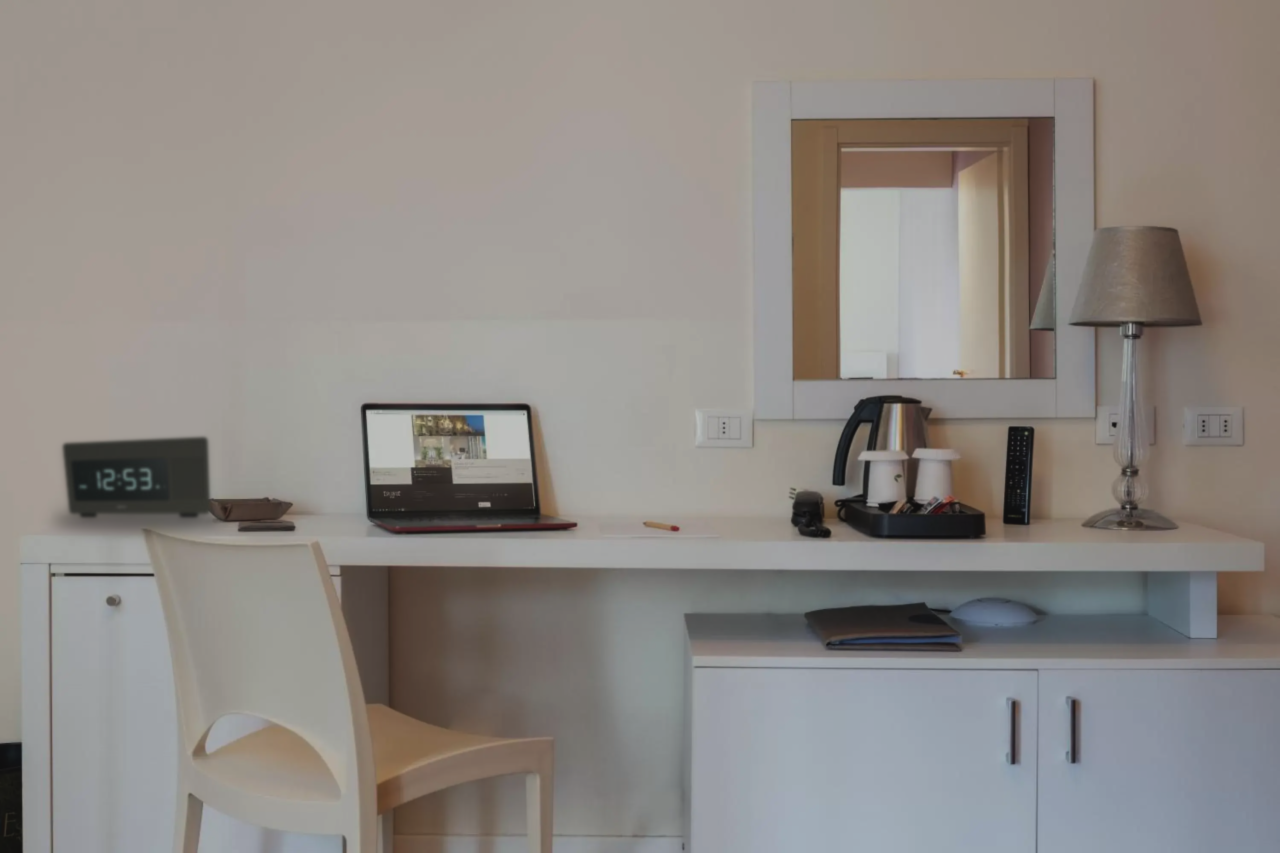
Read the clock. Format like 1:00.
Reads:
12:53
